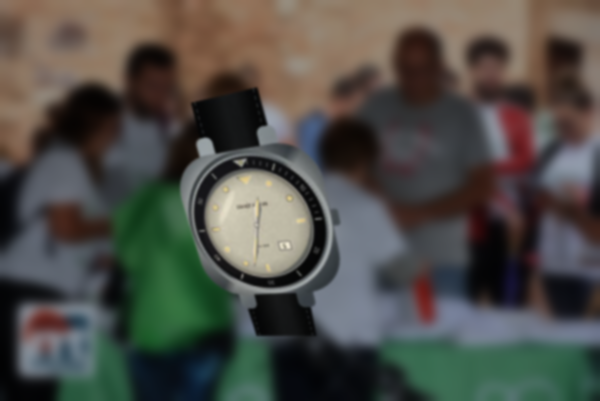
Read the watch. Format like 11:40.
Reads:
12:33
